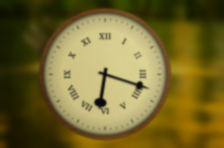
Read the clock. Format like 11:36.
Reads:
6:18
